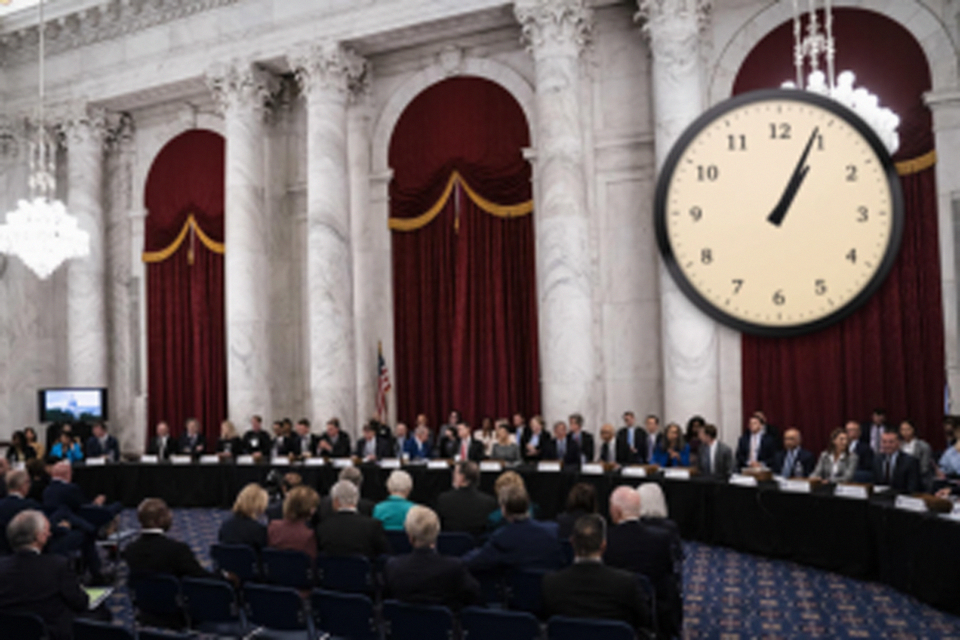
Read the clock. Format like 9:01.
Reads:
1:04
